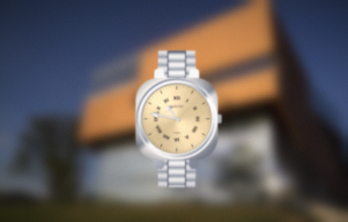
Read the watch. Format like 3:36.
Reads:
10:47
